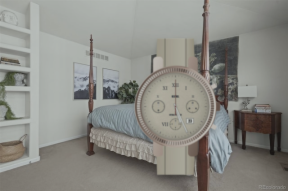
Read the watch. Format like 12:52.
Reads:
5:26
